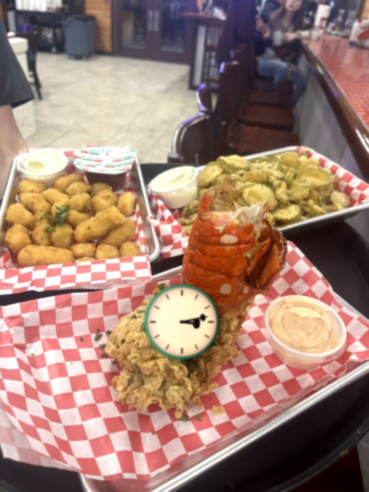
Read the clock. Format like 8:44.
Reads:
3:13
